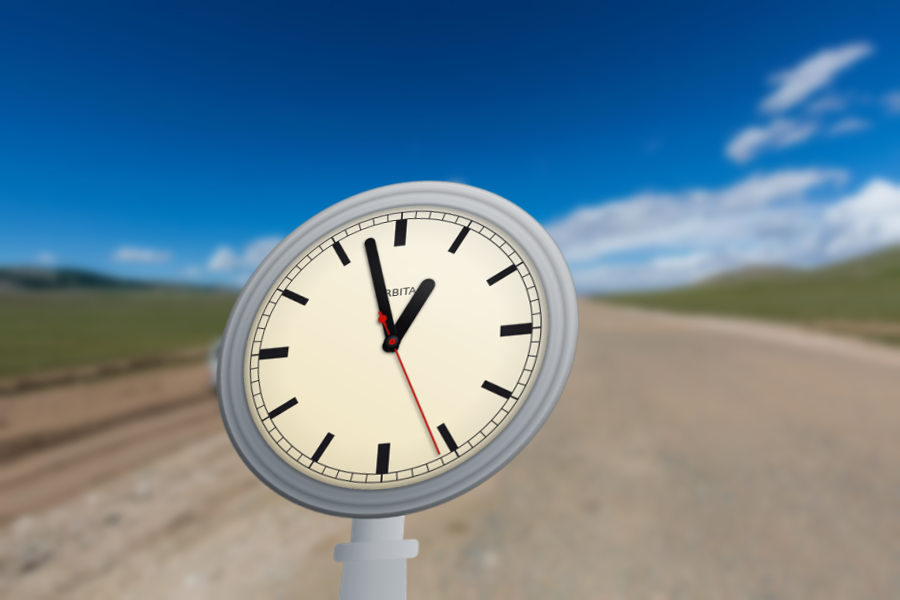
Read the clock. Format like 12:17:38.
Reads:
12:57:26
